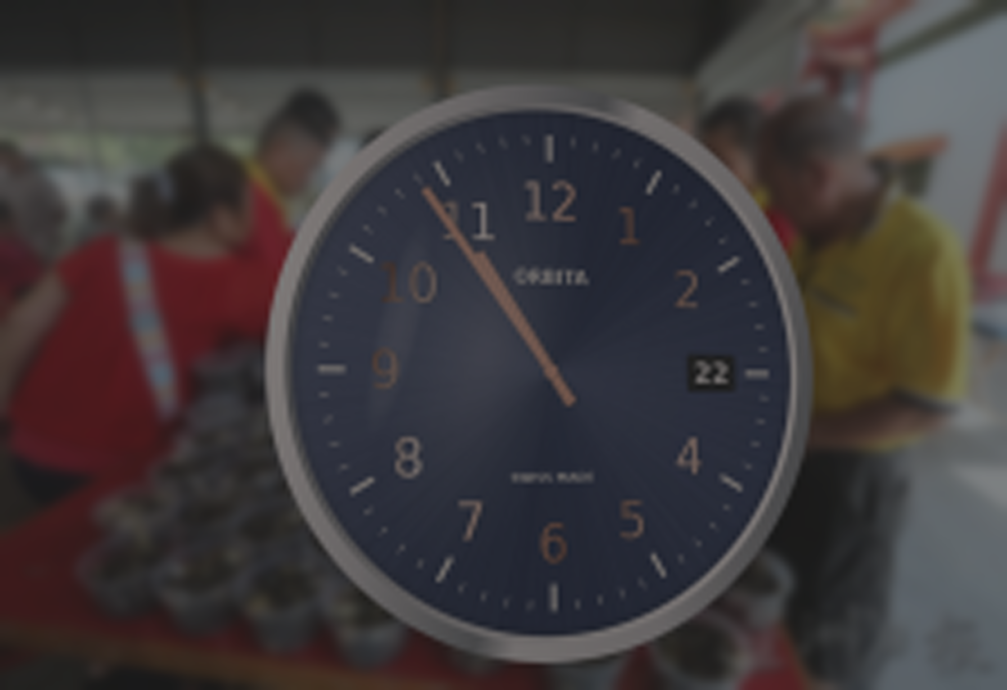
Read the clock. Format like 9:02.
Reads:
10:54
